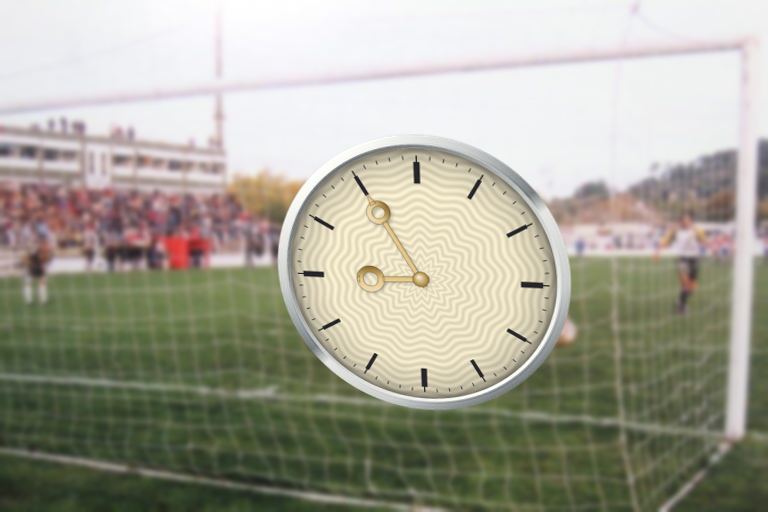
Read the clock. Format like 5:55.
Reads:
8:55
